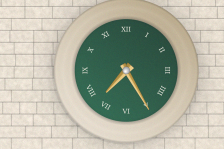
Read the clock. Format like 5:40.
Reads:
7:25
